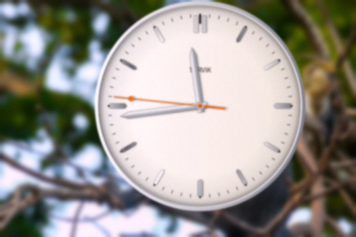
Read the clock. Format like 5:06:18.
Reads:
11:43:46
